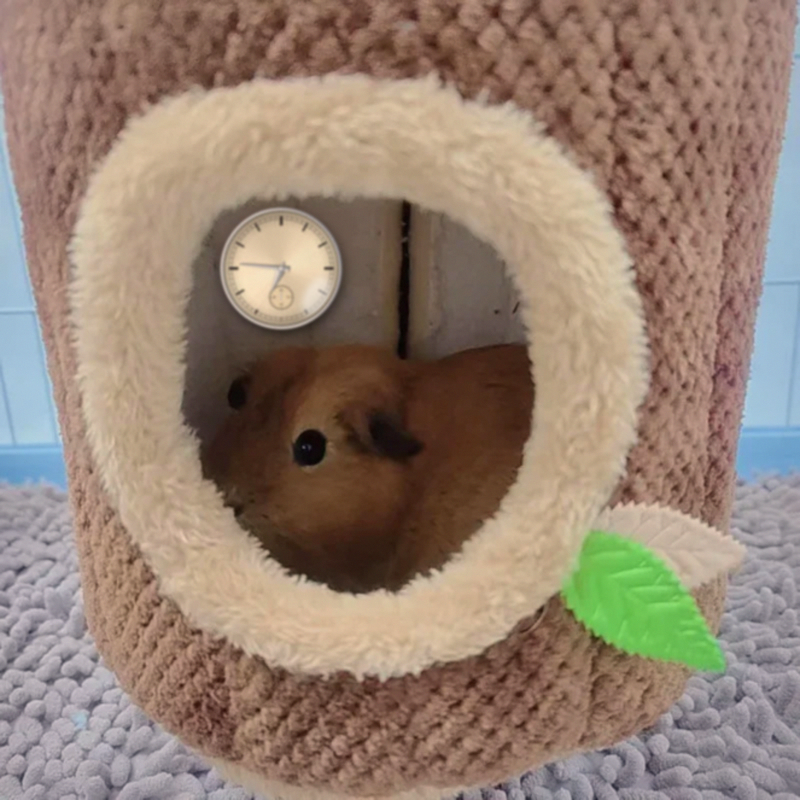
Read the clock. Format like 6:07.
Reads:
6:46
